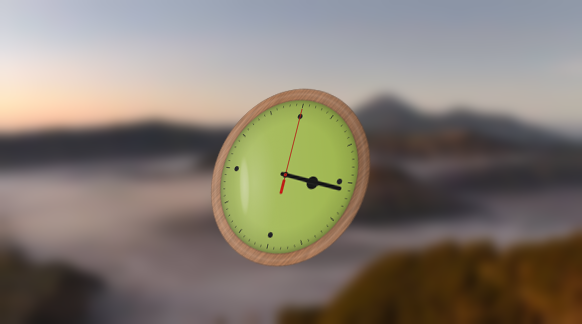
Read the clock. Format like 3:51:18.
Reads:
3:16:00
